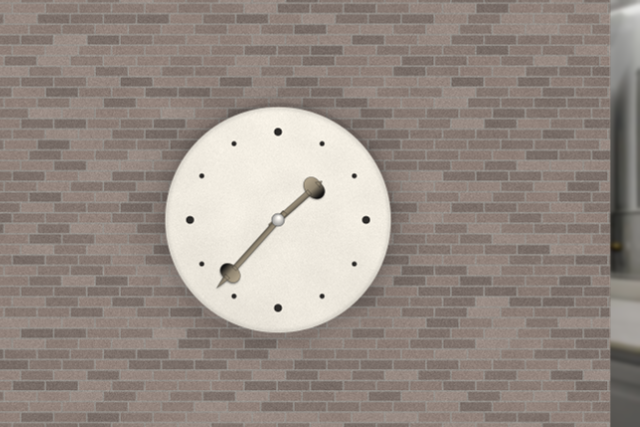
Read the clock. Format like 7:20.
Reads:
1:37
